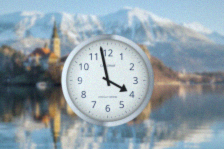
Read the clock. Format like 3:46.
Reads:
3:58
